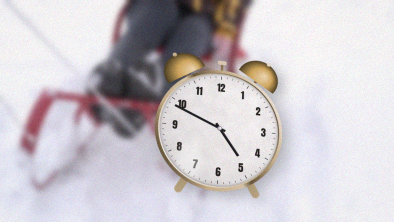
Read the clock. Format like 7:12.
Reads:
4:49
